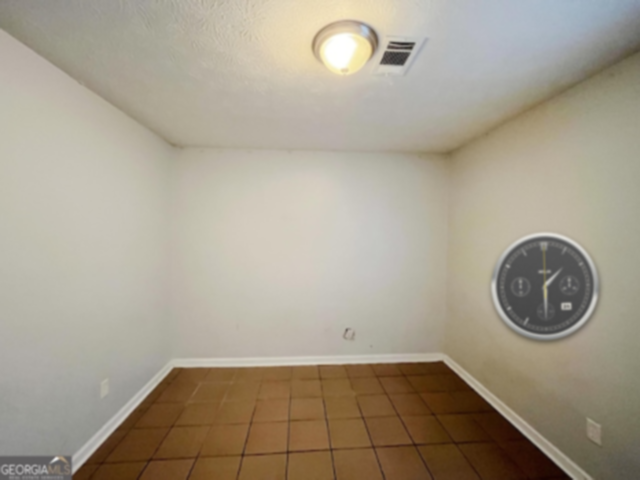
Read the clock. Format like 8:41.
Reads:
1:30
